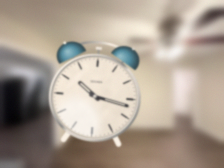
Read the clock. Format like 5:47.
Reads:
10:17
